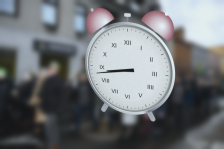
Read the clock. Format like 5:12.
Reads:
8:43
